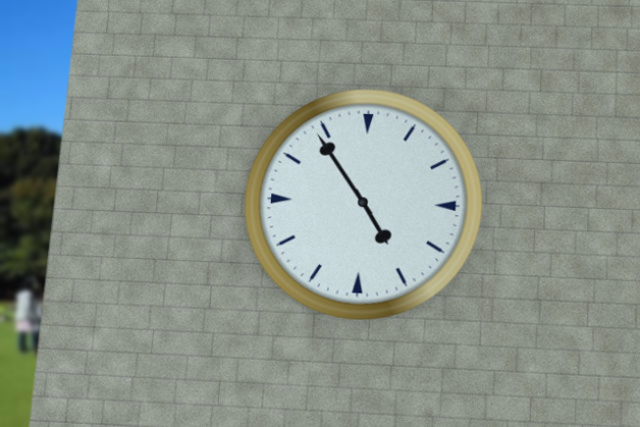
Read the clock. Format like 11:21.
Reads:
4:54
